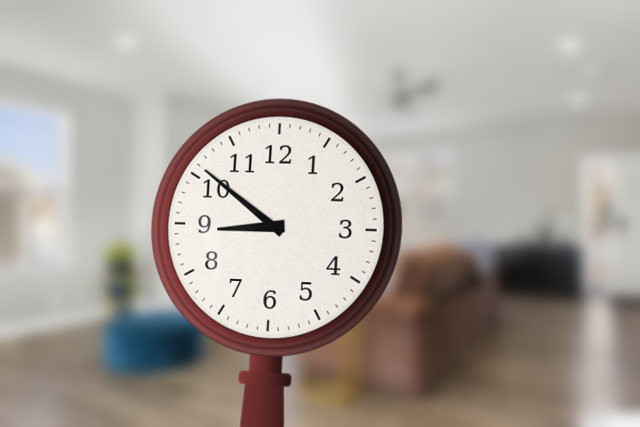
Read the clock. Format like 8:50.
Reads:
8:51
